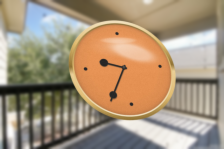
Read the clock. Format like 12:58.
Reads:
9:35
